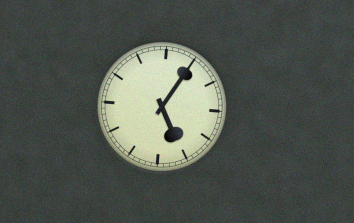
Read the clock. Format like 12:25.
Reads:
5:05
